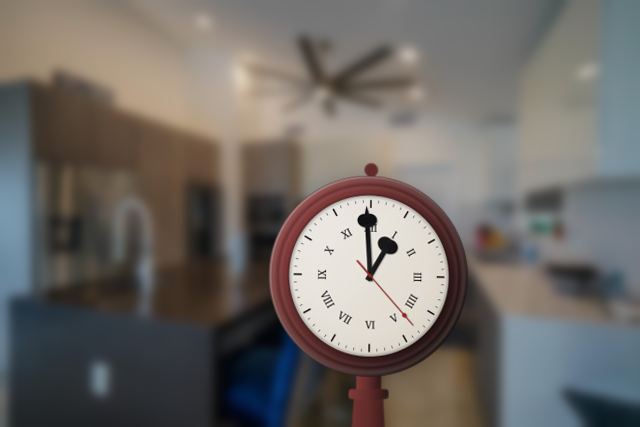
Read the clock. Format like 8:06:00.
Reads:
12:59:23
